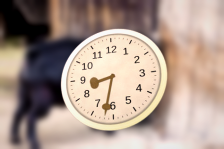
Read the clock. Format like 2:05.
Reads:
8:32
